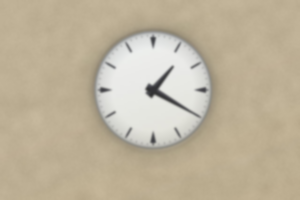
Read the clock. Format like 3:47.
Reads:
1:20
